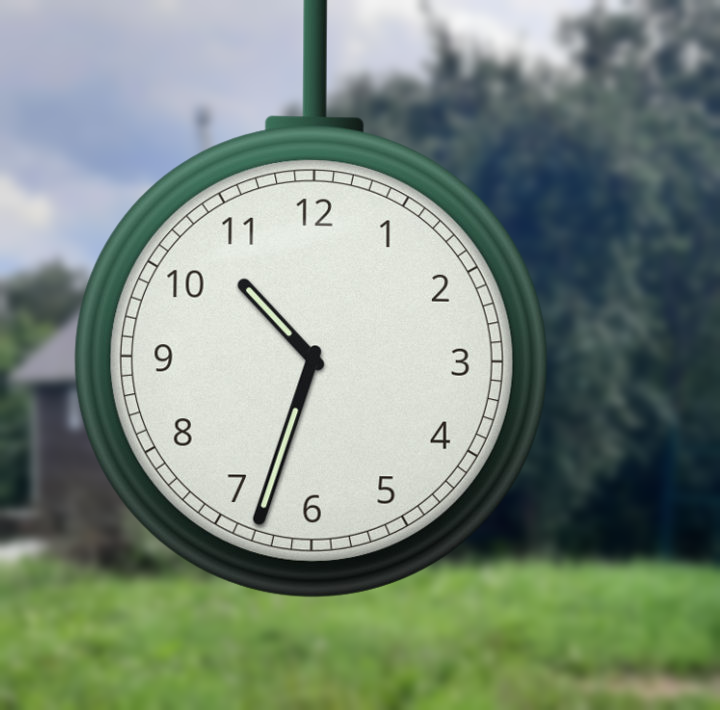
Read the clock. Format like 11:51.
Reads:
10:33
